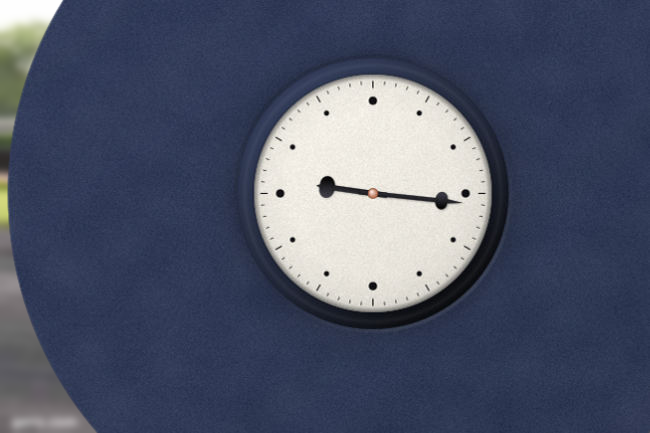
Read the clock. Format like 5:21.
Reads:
9:16
